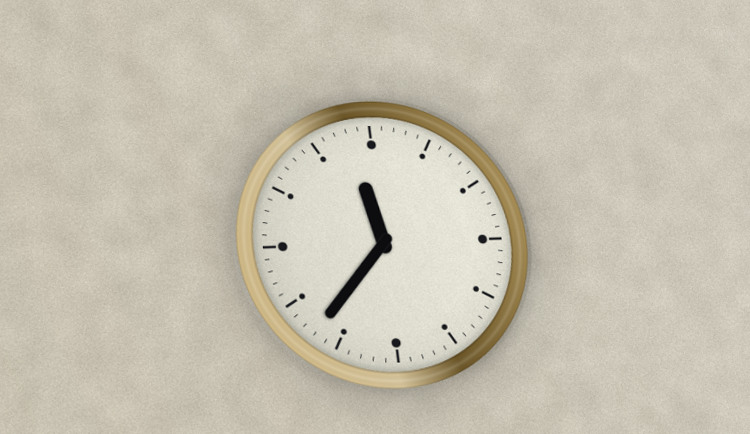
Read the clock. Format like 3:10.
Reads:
11:37
